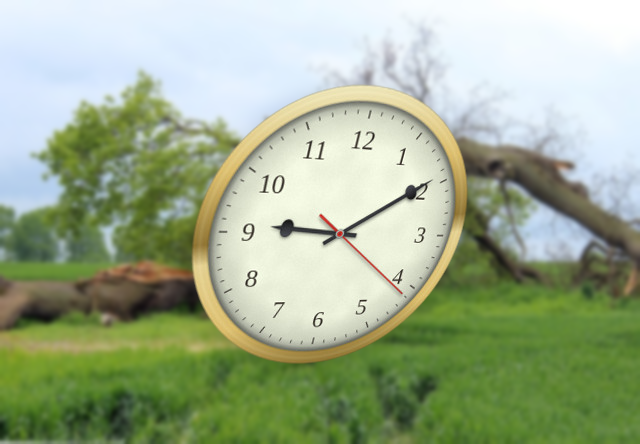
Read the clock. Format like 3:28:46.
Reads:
9:09:21
